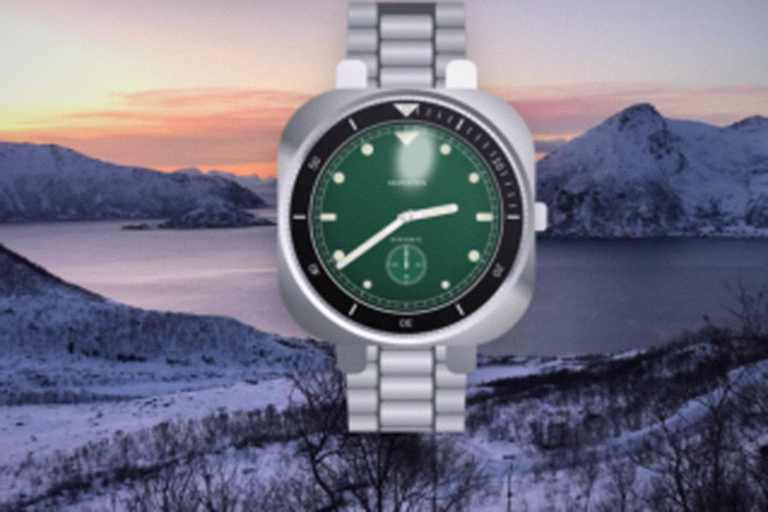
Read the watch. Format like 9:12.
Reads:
2:39
